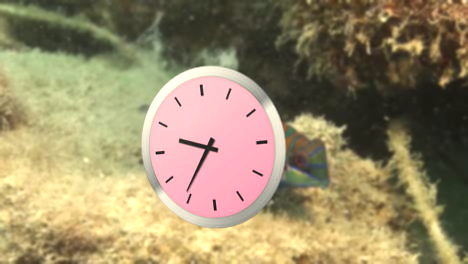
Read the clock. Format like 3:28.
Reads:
9:36
